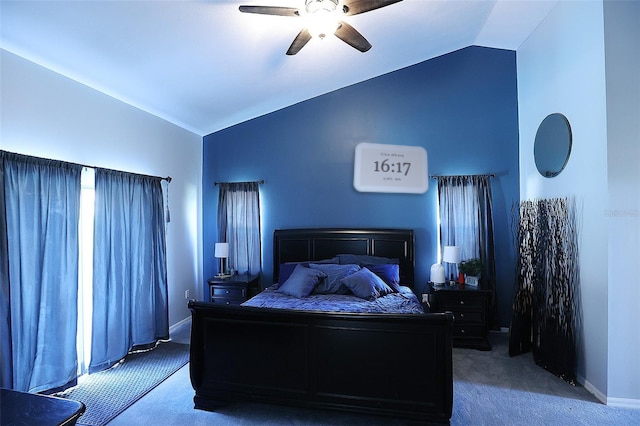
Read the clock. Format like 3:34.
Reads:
16:17
